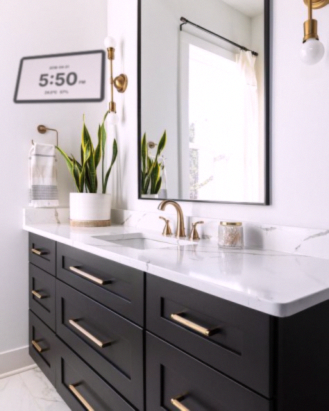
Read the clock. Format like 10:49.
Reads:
5:50
